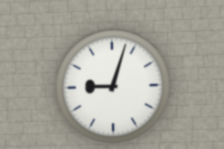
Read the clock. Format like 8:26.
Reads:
9:03
